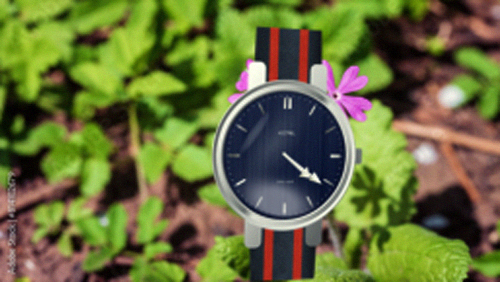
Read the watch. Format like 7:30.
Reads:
4:21
